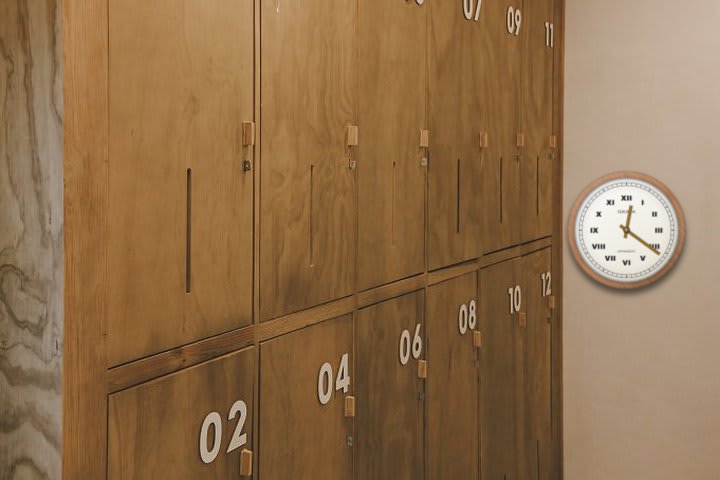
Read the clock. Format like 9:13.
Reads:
12:21
